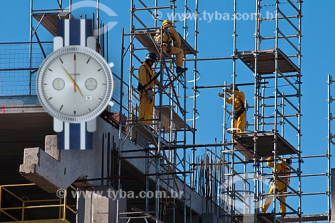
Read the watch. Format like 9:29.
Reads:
4:54
